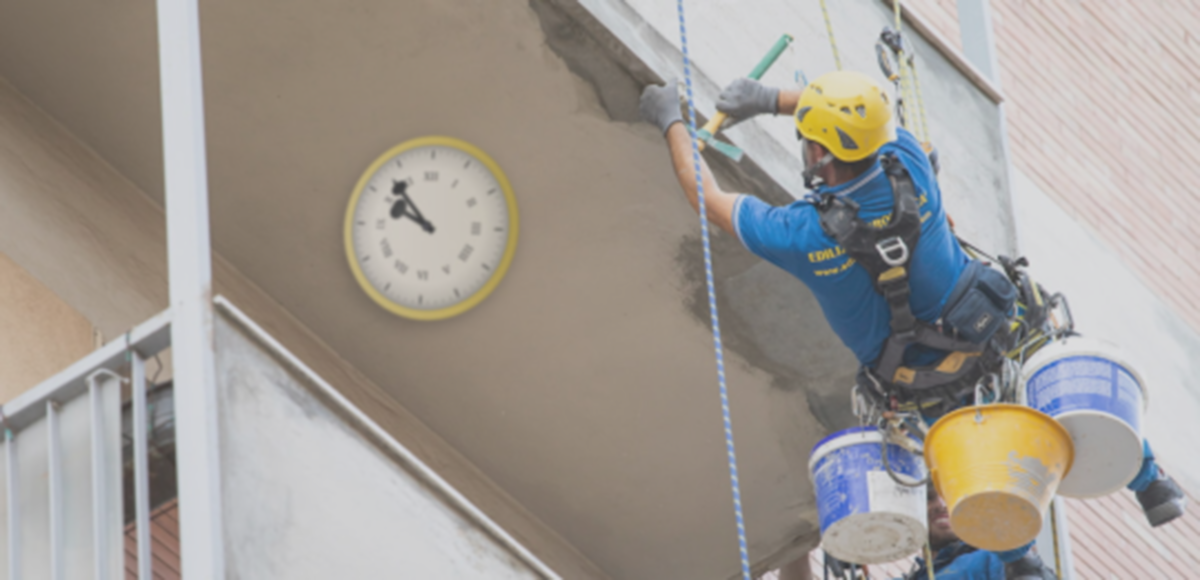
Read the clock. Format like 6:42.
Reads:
9:53
